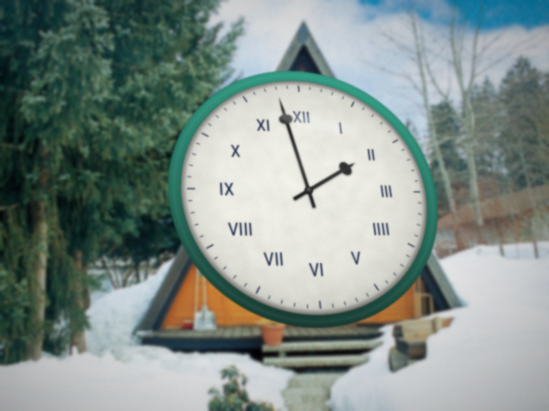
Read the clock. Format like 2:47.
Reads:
1:58
